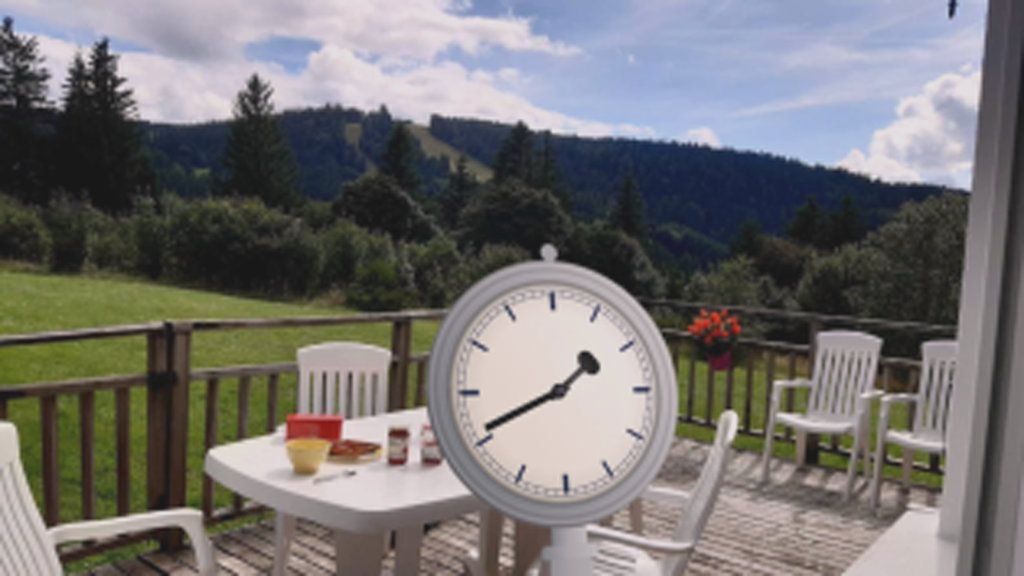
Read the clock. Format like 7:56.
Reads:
1:41
